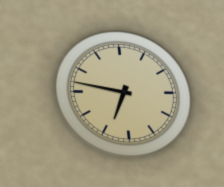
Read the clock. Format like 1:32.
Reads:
6:47
